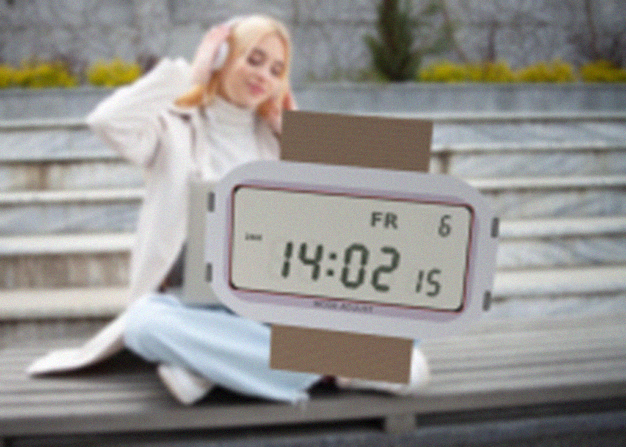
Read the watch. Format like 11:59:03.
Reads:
14:02:15
